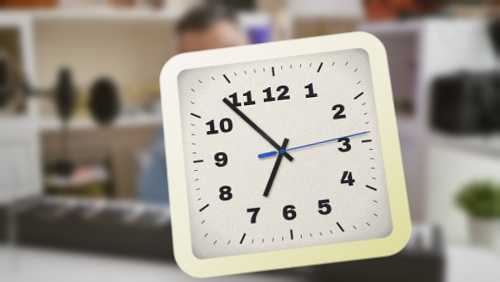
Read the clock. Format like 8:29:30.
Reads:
6:53:14
